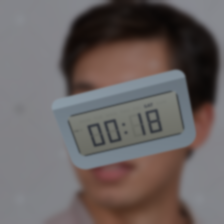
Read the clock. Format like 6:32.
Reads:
0:18
